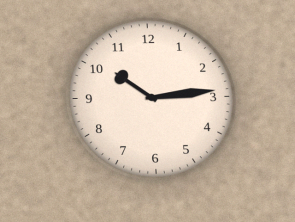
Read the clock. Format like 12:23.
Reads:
10:14
